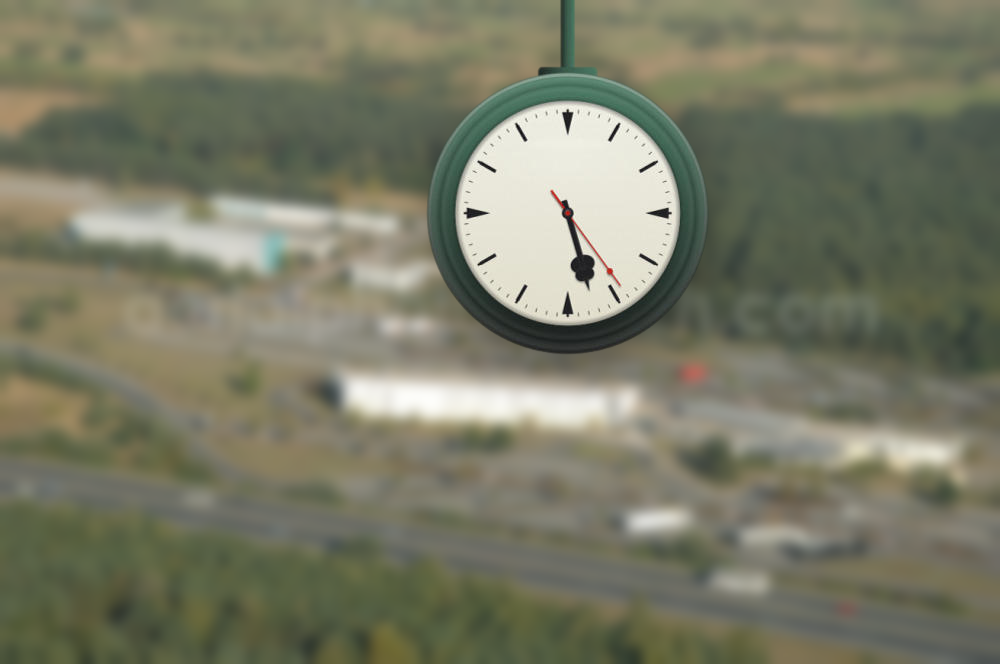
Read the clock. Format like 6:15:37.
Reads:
5:27:24
